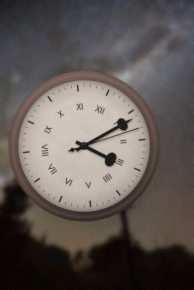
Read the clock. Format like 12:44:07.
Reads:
3:06:08
